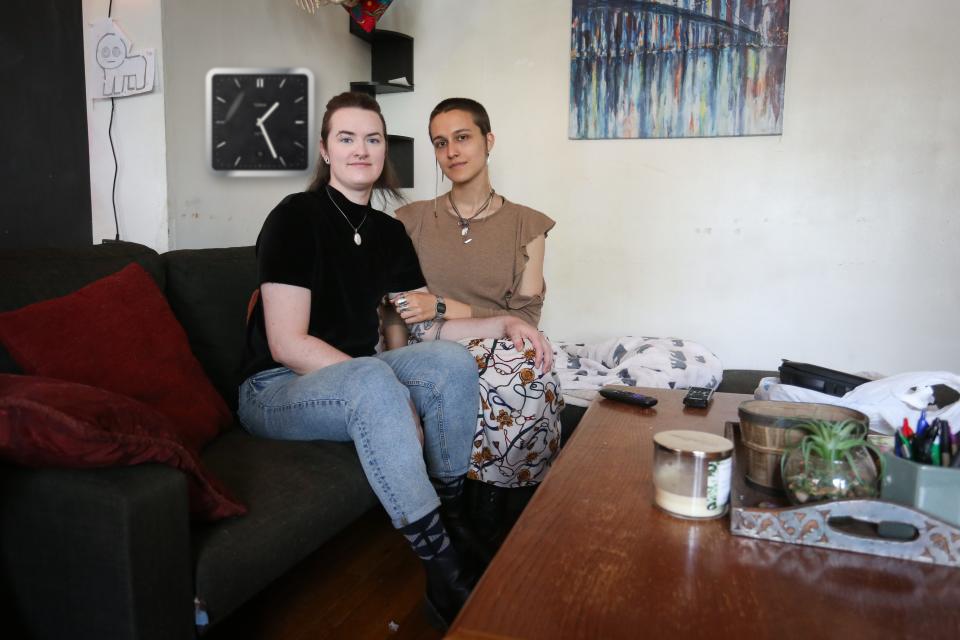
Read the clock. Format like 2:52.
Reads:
1:26
